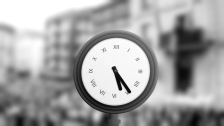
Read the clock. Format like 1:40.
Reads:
5:24
